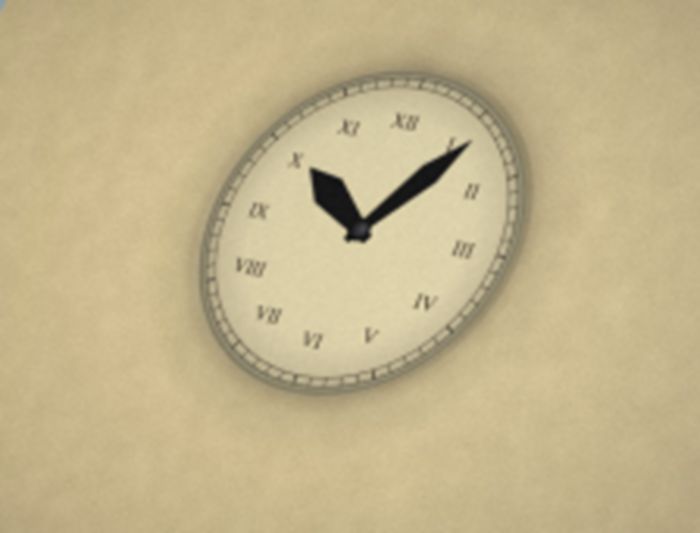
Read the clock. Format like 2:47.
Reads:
10:06
